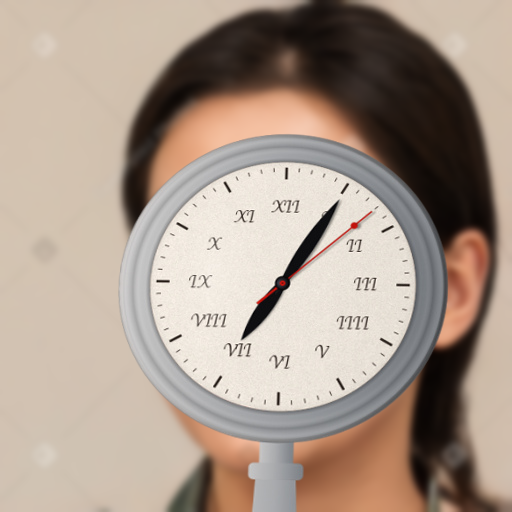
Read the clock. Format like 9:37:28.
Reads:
7:05:08
